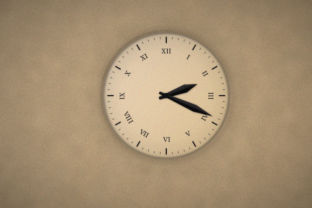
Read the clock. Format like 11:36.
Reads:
2:19
